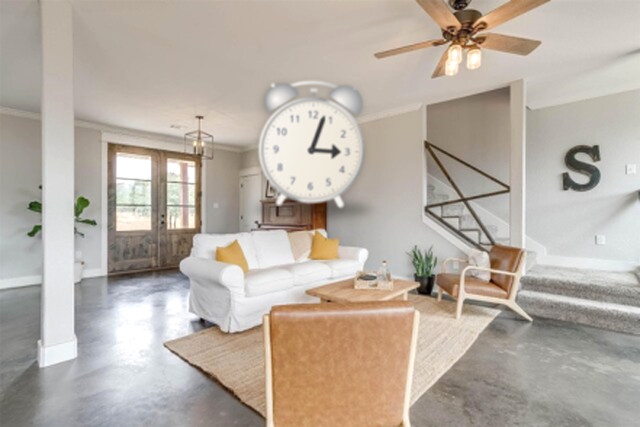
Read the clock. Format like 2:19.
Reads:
3:03
